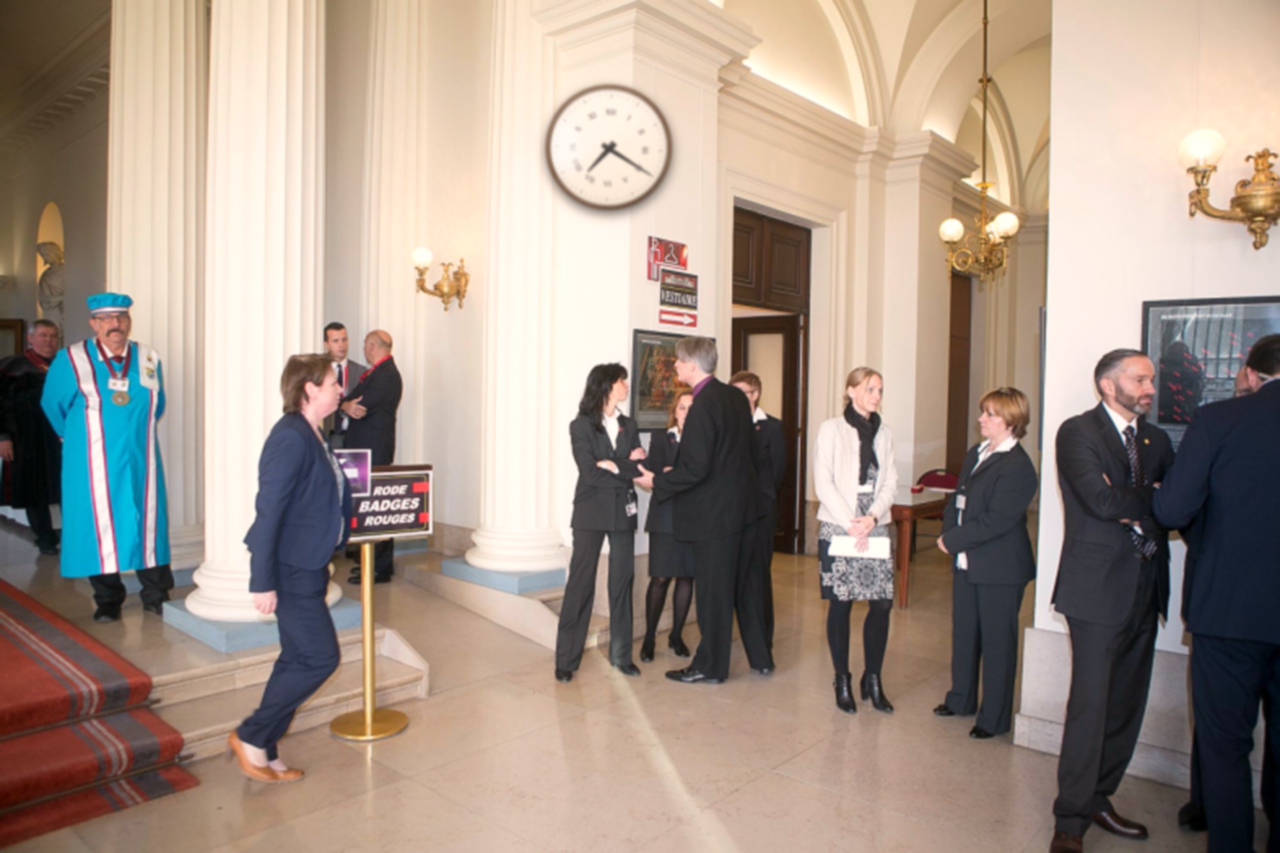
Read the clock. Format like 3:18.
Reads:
7:20
